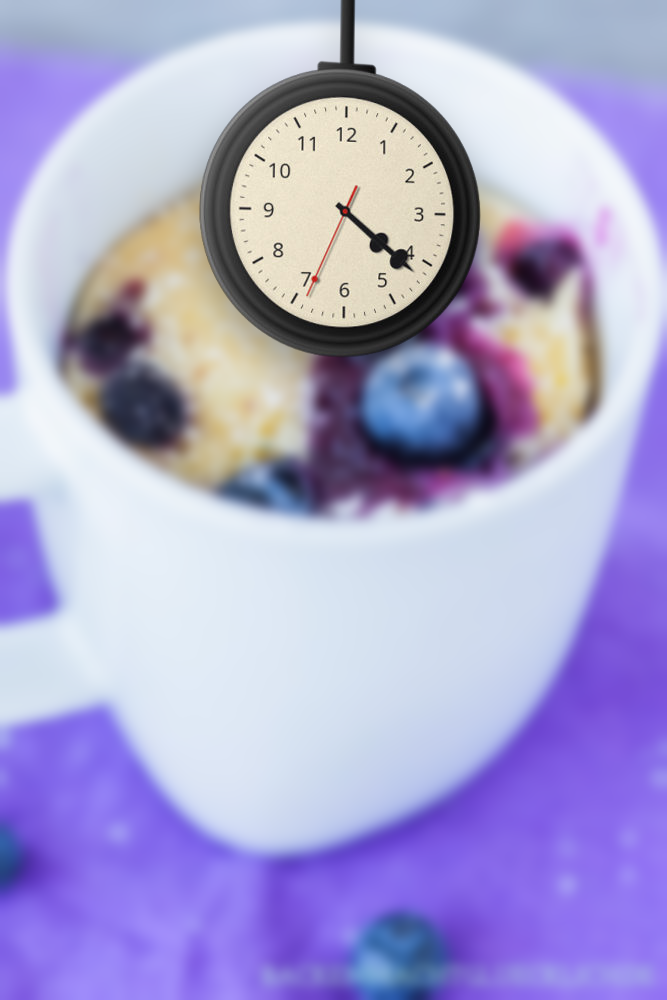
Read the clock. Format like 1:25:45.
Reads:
4:21:34
